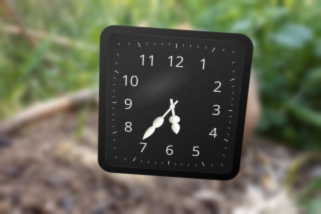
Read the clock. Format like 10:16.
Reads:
5:36
